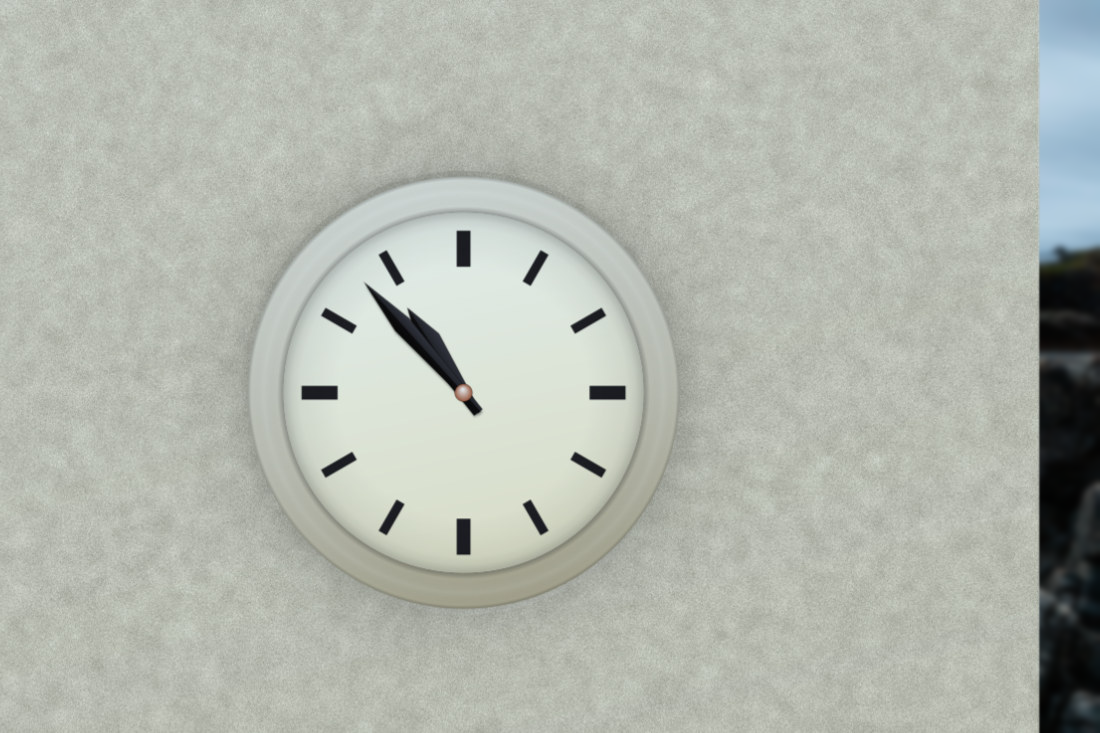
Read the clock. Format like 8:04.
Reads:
10:53
